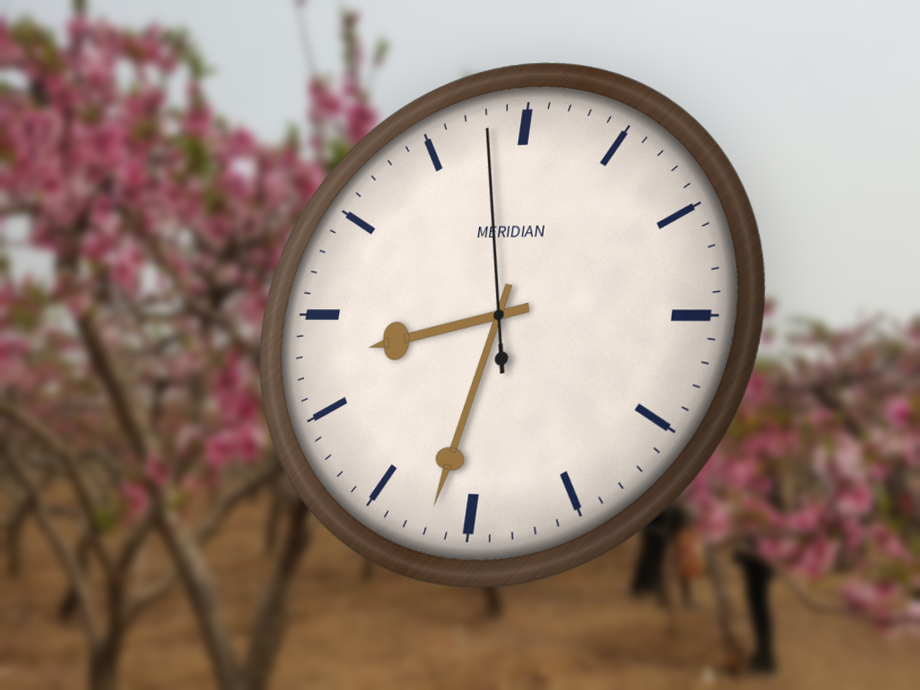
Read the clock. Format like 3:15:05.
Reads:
8:31:58
